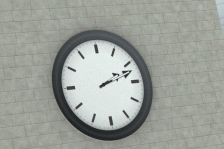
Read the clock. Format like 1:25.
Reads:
2:12
